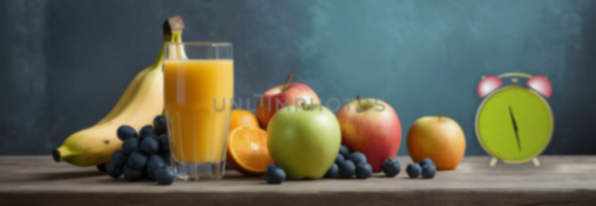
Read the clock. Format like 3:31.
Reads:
11:28
